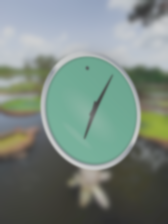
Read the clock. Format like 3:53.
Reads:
7:07
